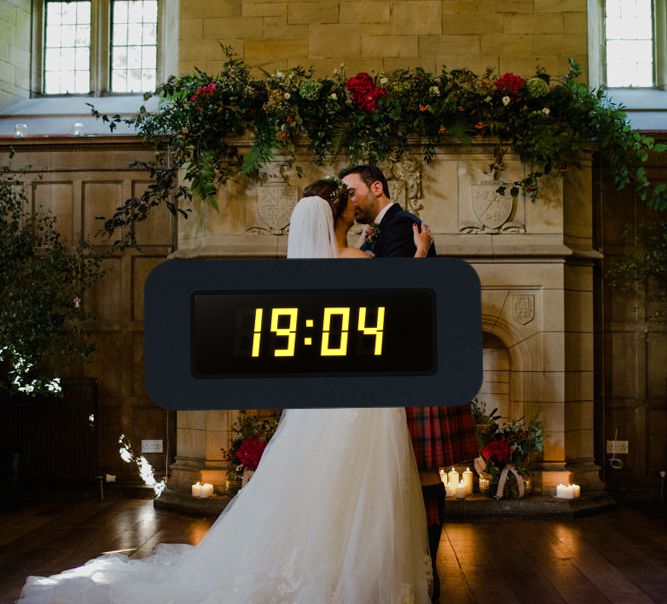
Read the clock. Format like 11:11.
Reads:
19:04
